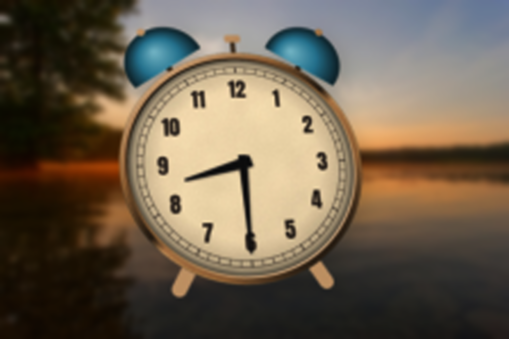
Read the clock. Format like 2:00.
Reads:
8:30
